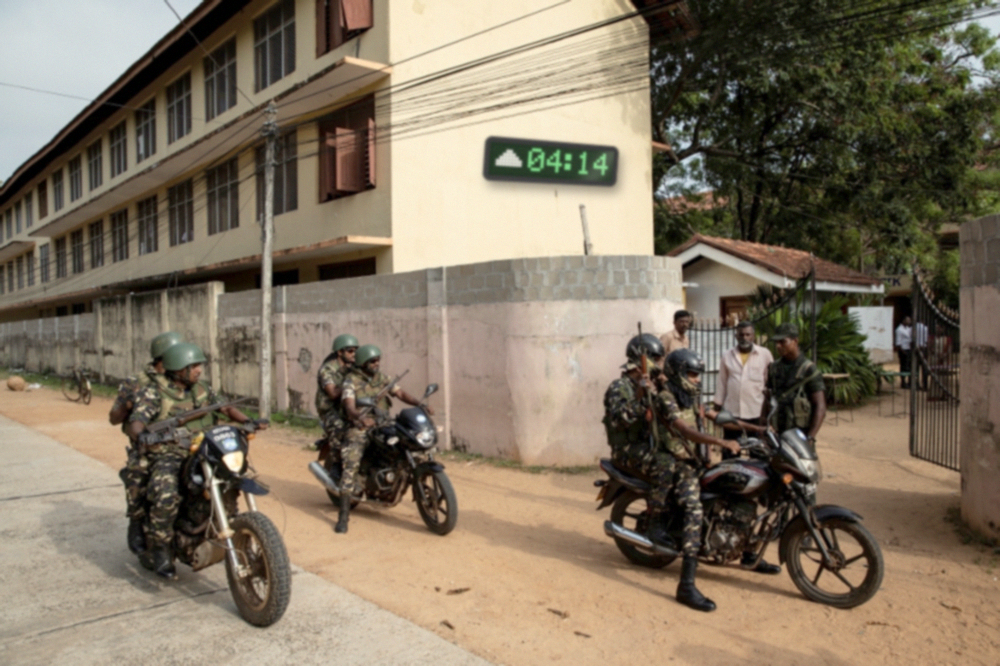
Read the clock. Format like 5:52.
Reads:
4:14
